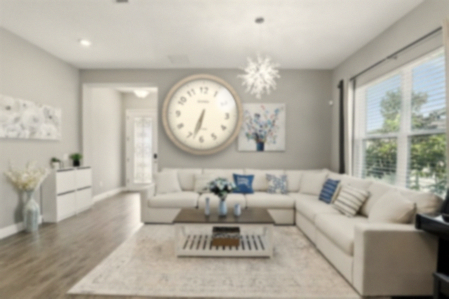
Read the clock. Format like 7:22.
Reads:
6:33
